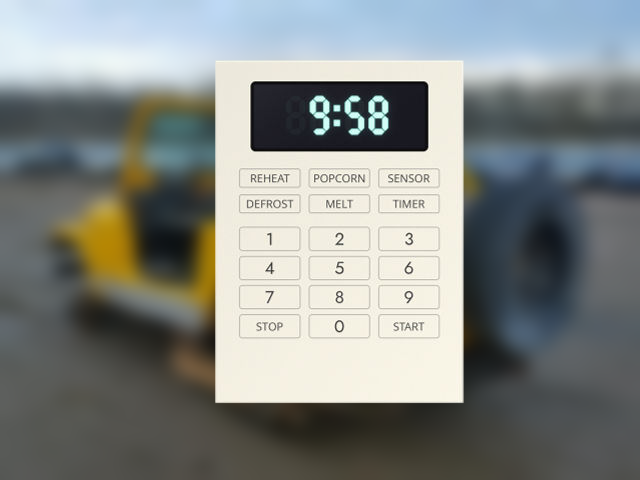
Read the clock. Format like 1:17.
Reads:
9:58
